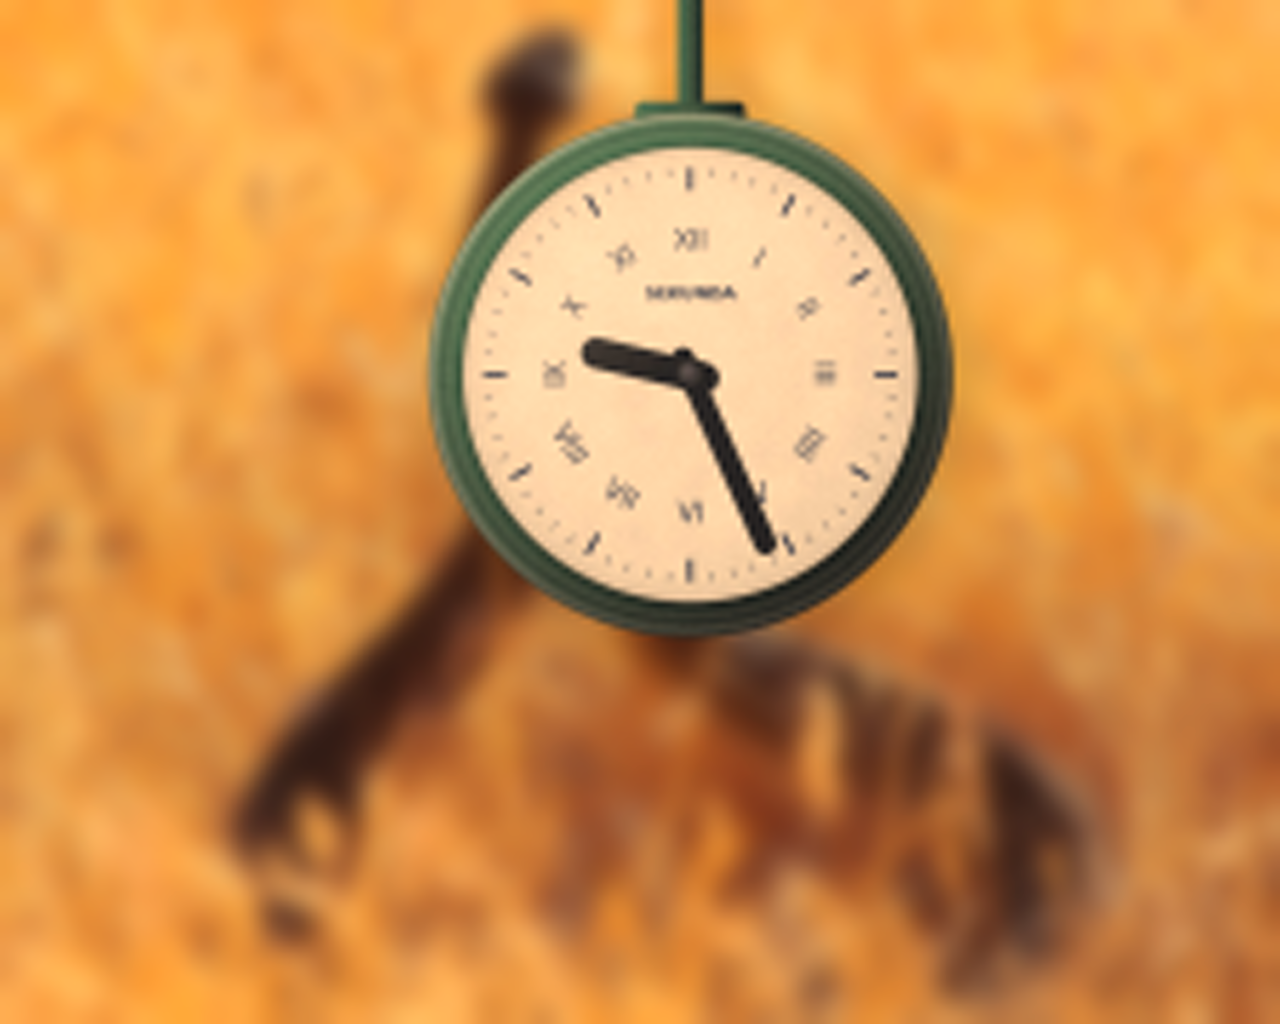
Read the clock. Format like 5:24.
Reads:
9:26
